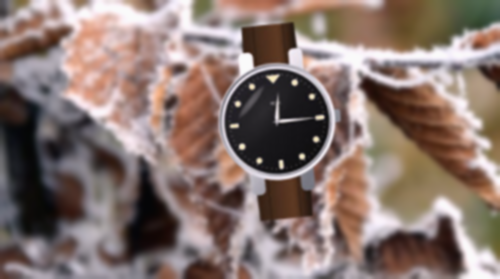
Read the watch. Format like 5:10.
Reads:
12:15
